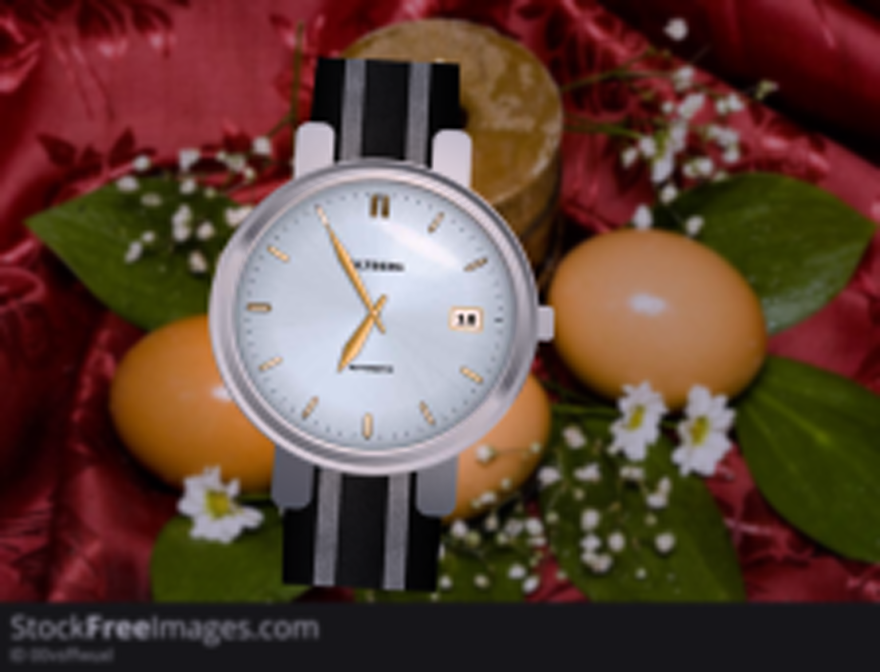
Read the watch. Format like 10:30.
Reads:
6:55
